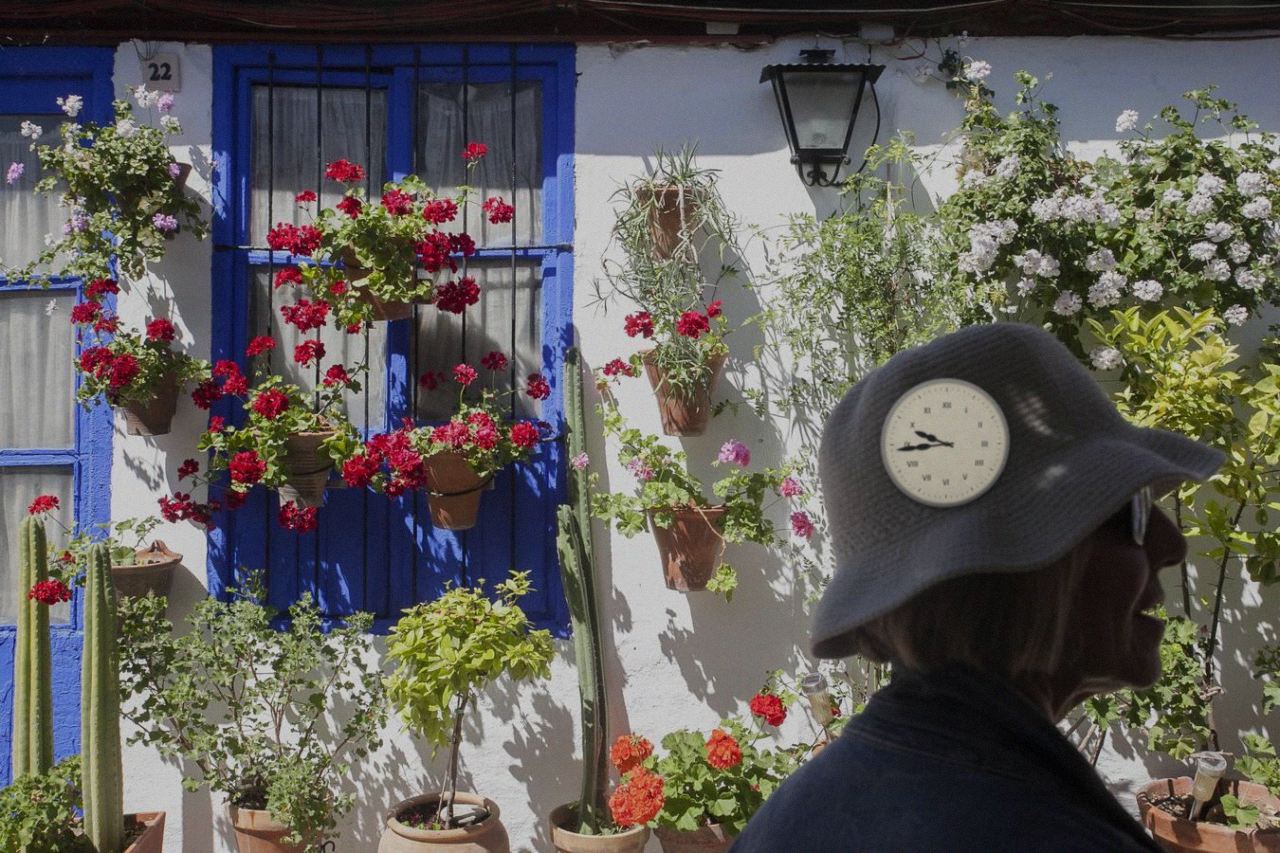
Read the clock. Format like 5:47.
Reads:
9:44
